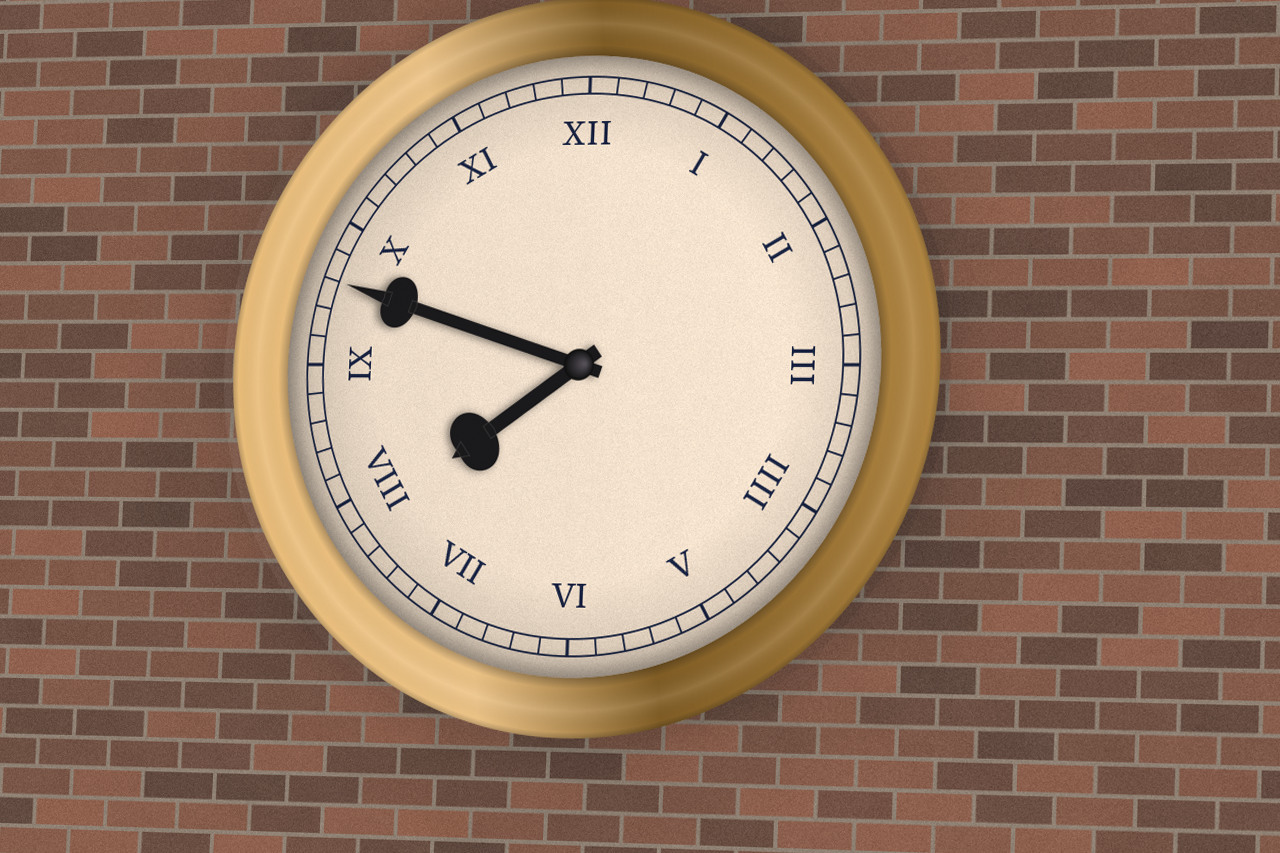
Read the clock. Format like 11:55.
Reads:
7:48
